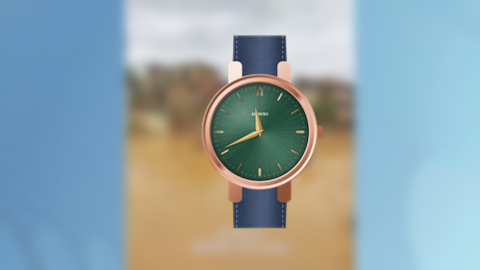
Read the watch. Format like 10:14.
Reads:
11:41
